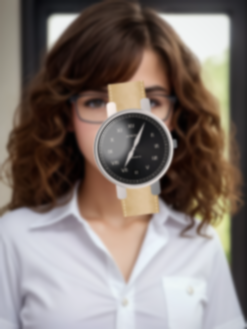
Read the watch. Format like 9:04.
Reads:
7:05
